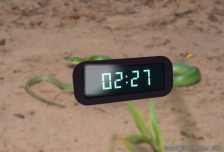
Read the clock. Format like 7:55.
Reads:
2:27
